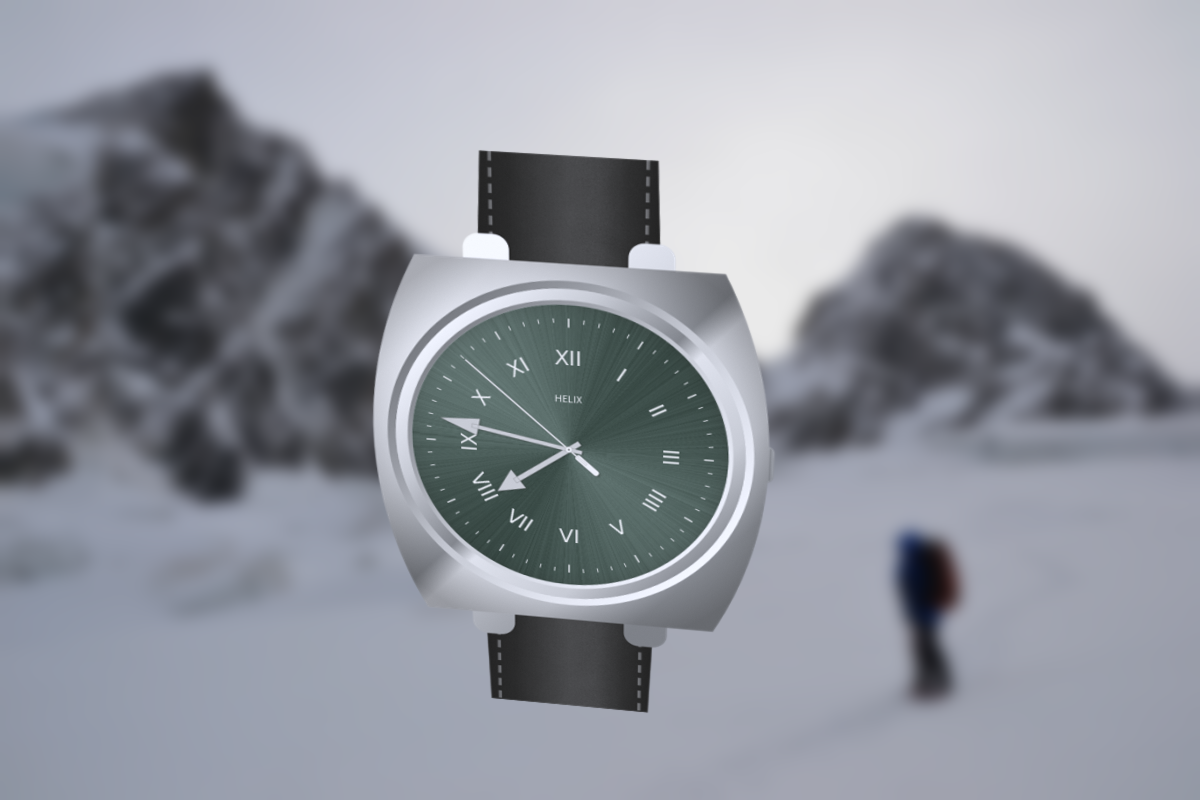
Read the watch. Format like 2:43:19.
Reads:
7:46:52
